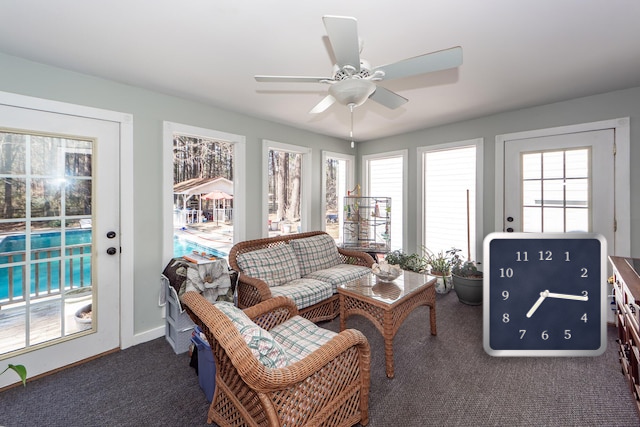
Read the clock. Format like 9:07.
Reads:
7:16
